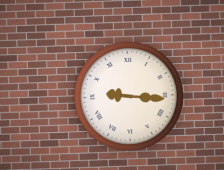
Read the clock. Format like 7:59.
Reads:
9:16
